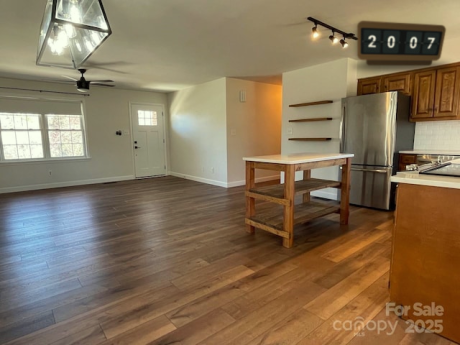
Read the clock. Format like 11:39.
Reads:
20:07
